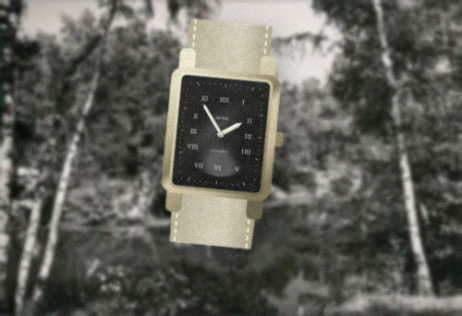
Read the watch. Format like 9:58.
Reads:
1:54
